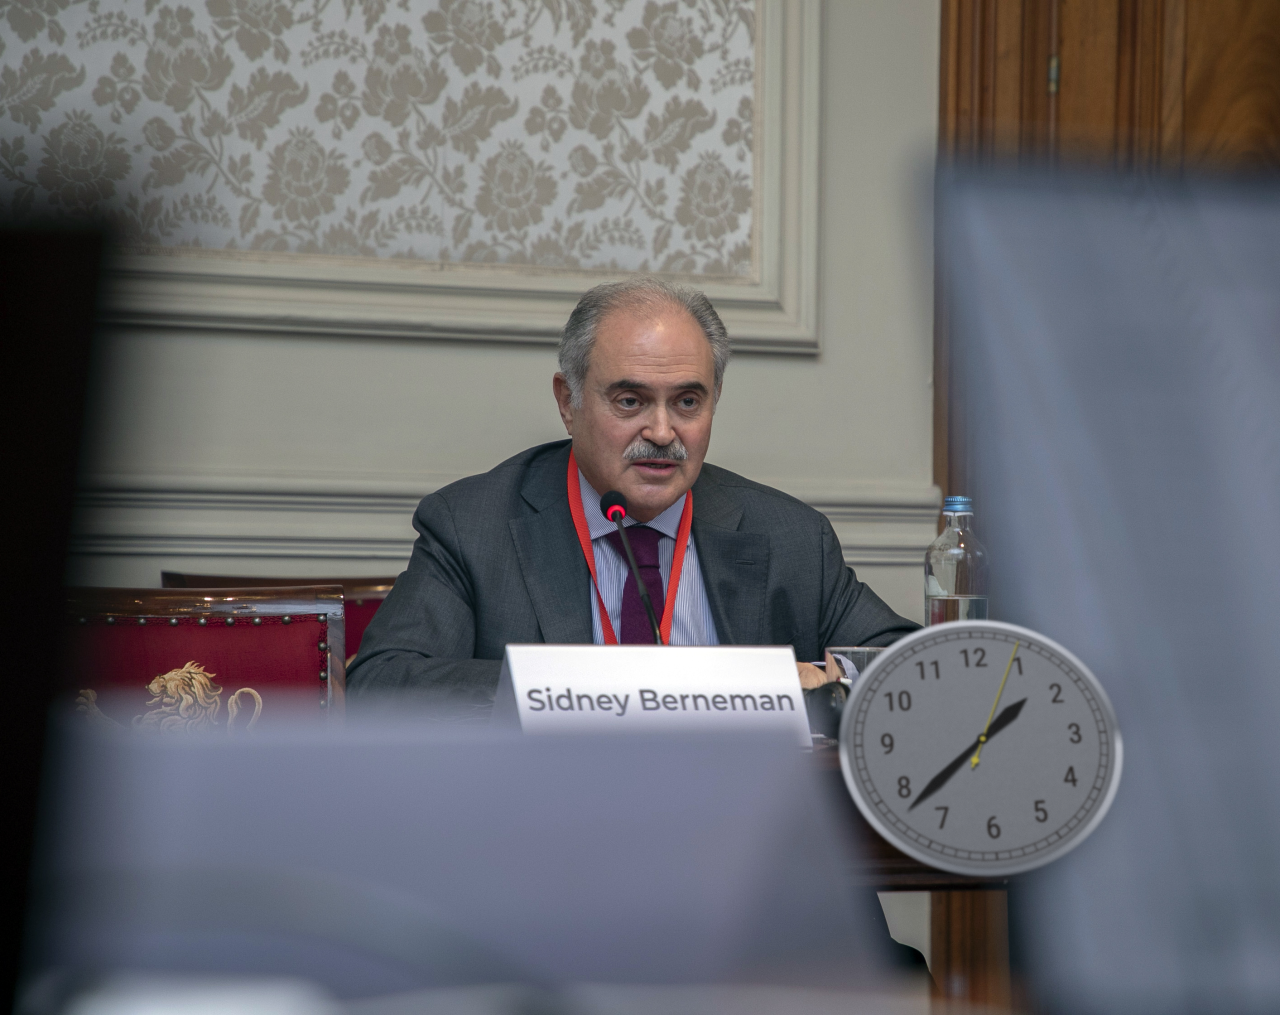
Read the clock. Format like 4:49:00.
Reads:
1:38:04
